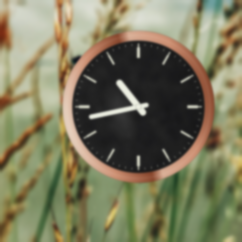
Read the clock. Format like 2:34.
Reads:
10:43
